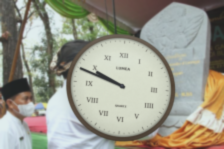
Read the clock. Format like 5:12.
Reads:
9:48
